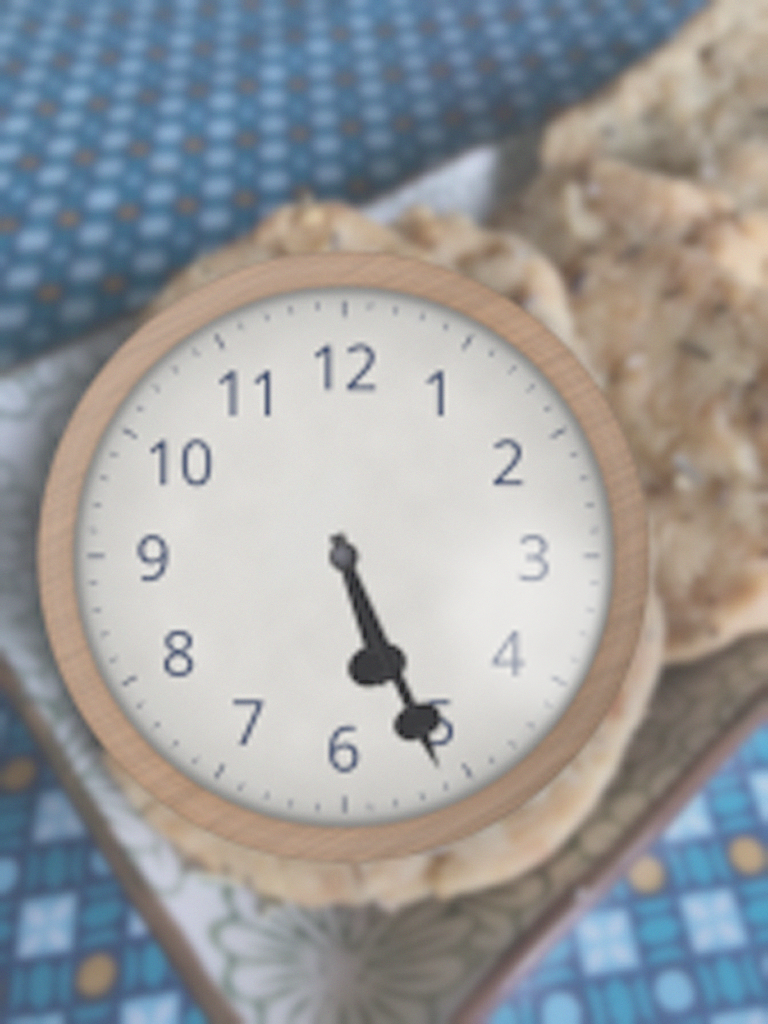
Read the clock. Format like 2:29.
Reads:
5:26
